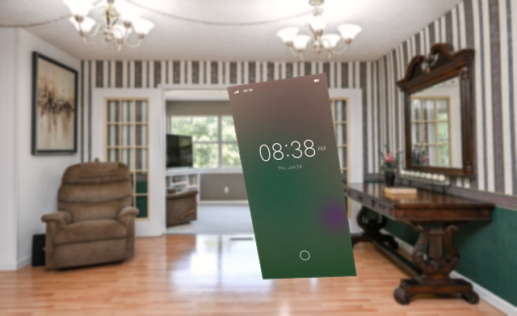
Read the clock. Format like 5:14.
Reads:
8:38
